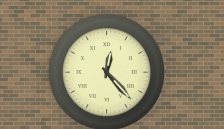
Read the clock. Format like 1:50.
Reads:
12:23
